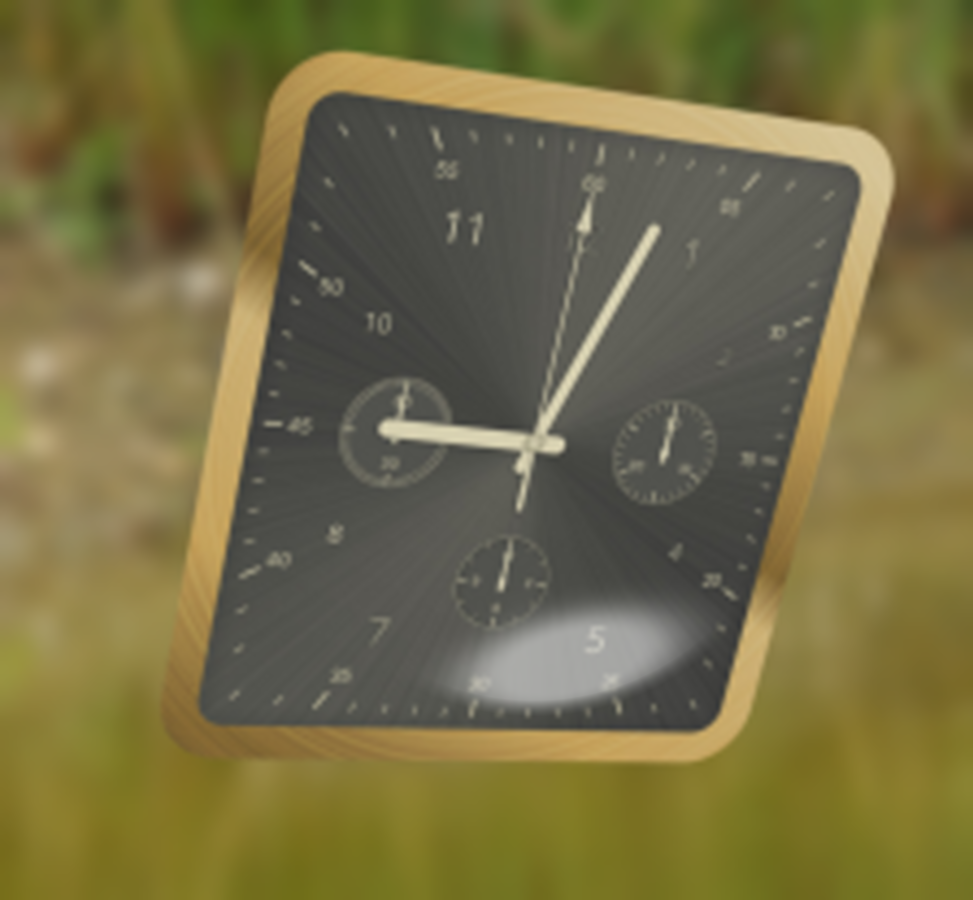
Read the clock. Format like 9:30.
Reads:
9:03
